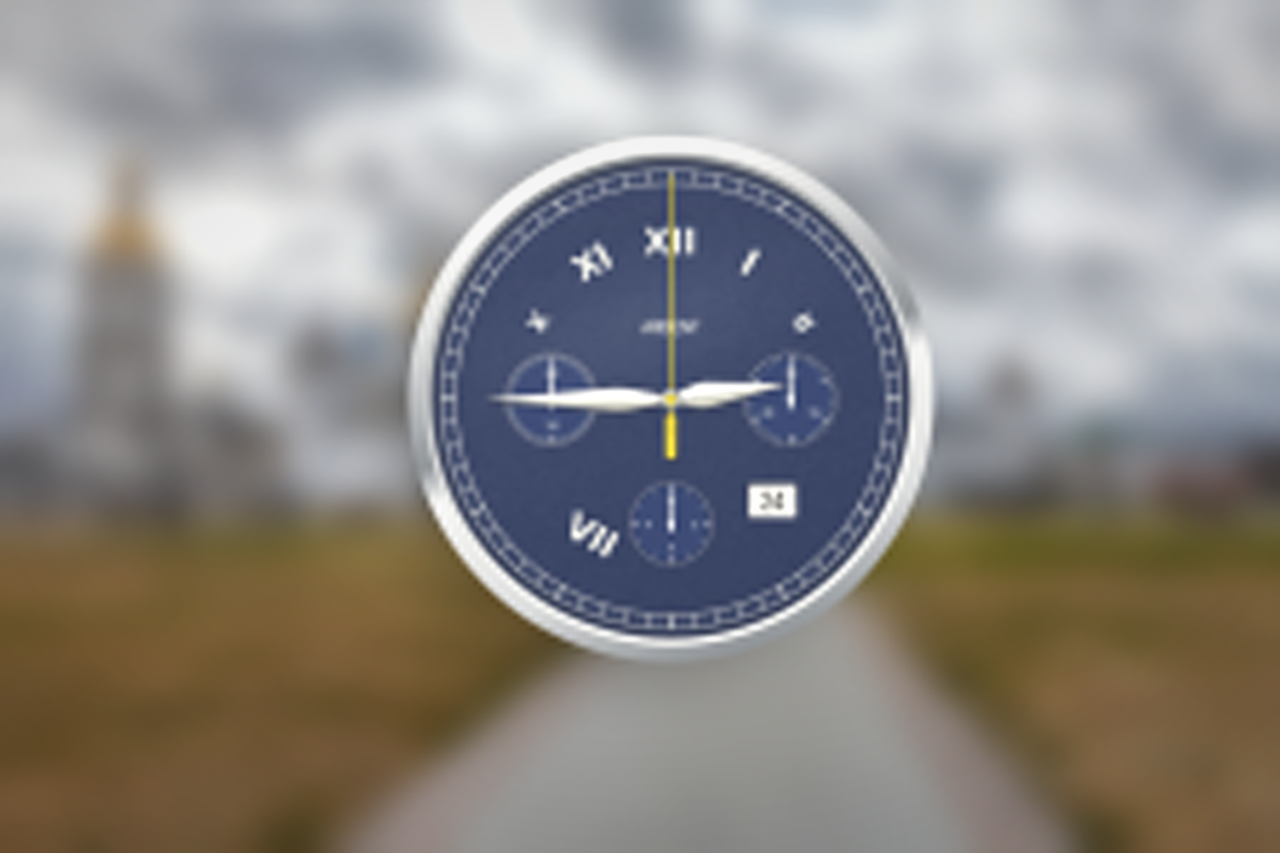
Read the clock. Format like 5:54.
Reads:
2:45
